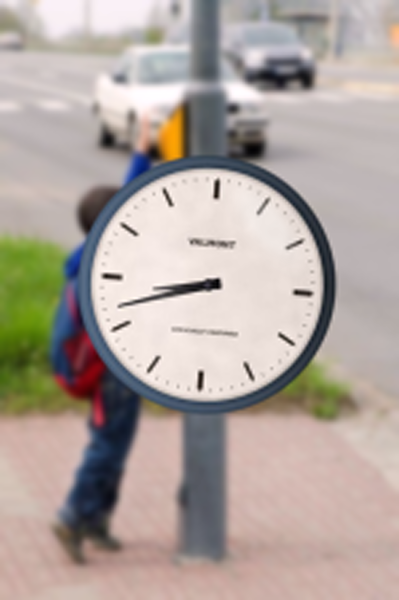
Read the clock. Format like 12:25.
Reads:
8:42
